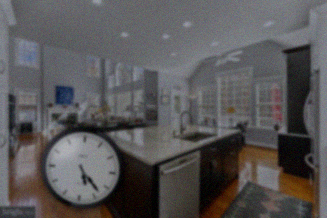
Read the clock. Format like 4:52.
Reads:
5:23
